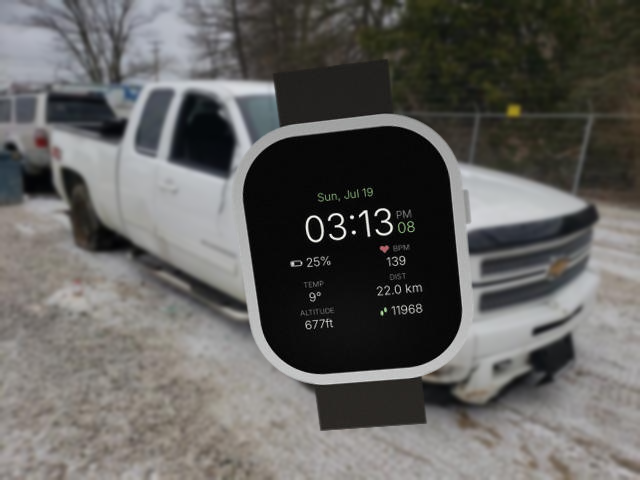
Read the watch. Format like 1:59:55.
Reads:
3:13:08
